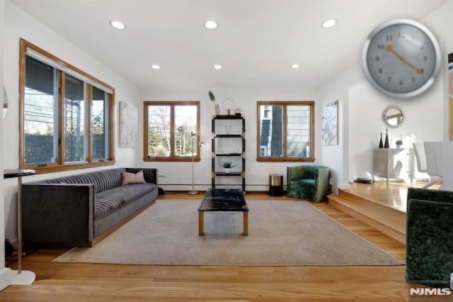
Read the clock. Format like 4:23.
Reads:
10:21
